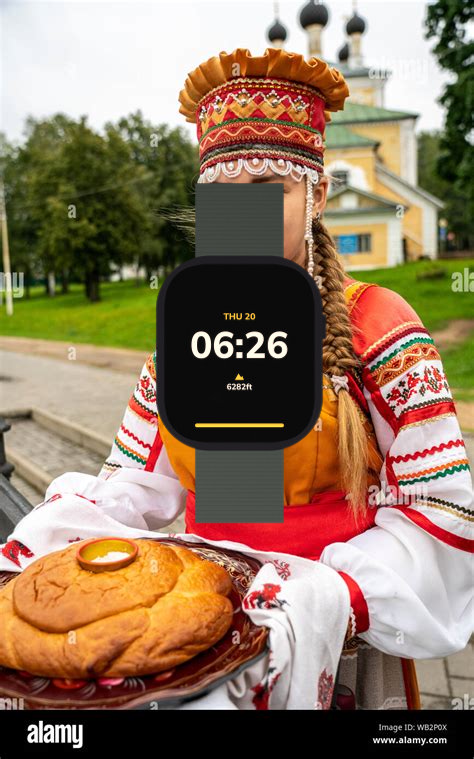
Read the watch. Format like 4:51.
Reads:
6:26
